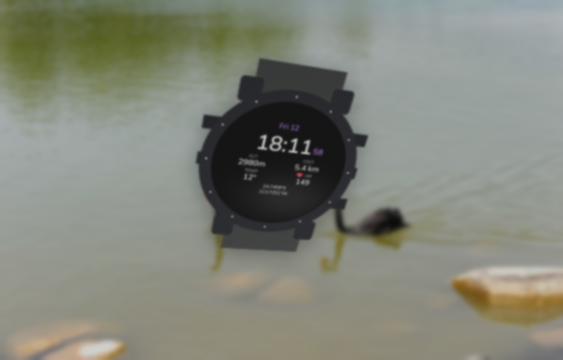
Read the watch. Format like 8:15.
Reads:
18:11
